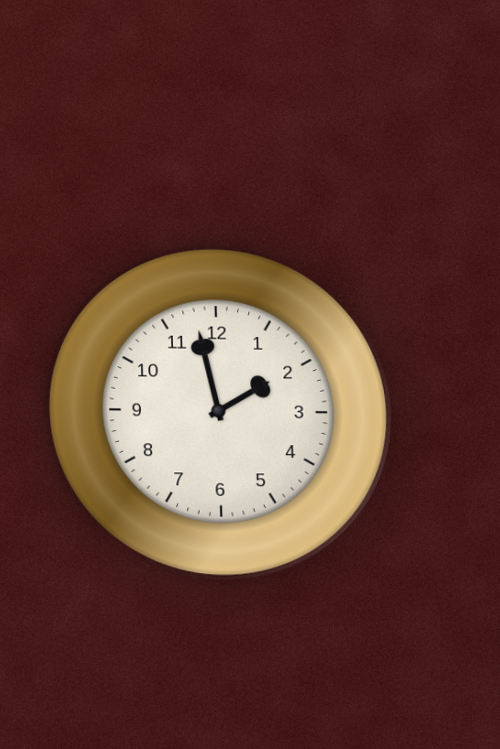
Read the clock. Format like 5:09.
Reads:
1:58
